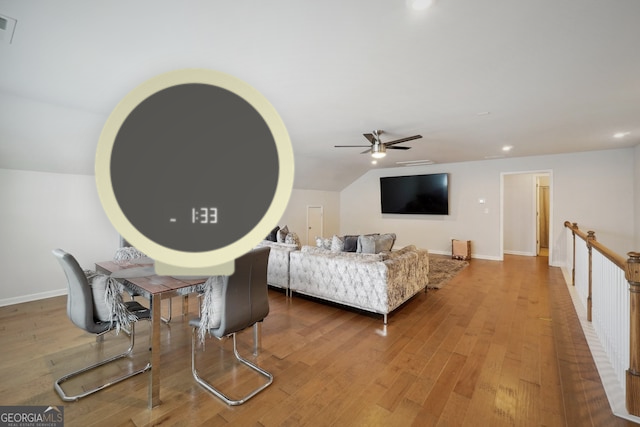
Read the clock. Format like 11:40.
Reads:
1:33
